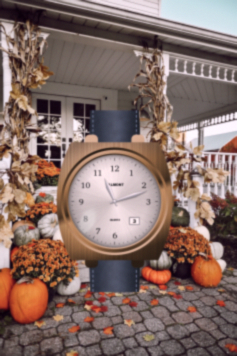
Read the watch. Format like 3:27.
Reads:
11:12
